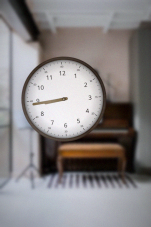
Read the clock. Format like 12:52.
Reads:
8:44
